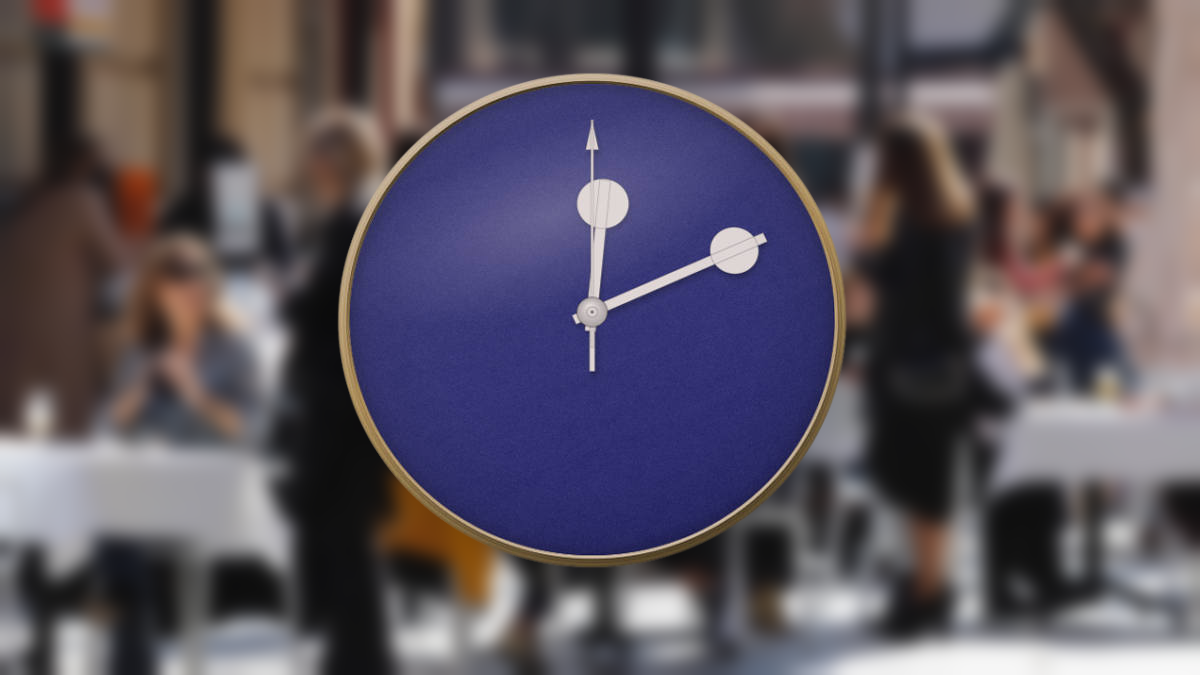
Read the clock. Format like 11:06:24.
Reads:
12:11:00
